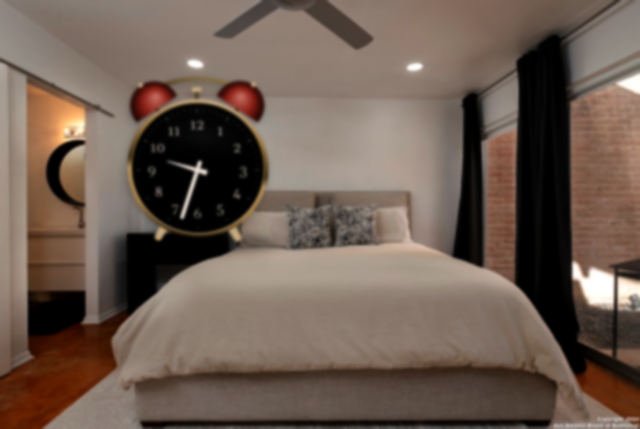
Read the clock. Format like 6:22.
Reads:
9:33
